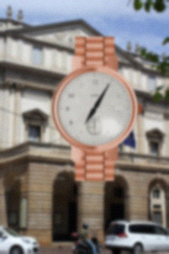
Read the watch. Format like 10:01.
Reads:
7:05
